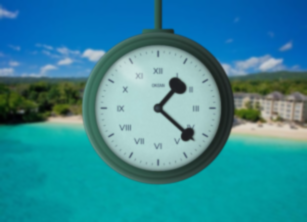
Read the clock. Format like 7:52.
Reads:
1:22
